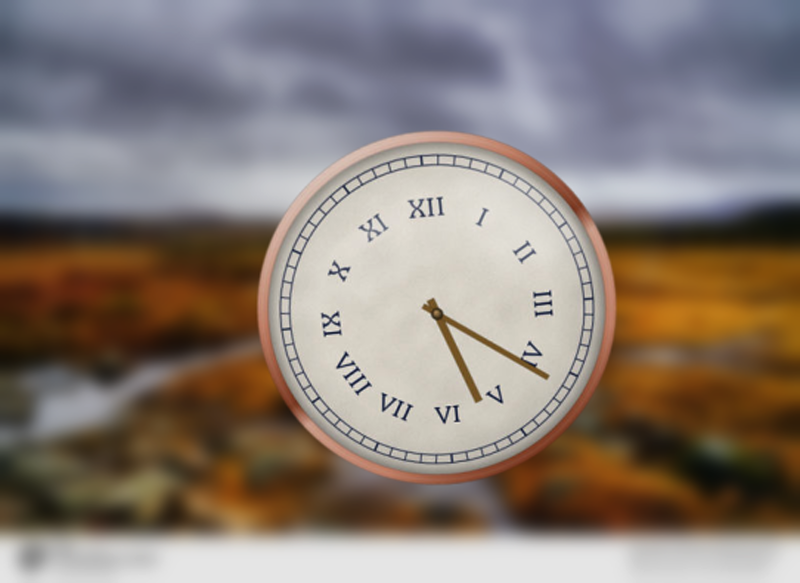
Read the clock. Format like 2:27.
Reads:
5:21
